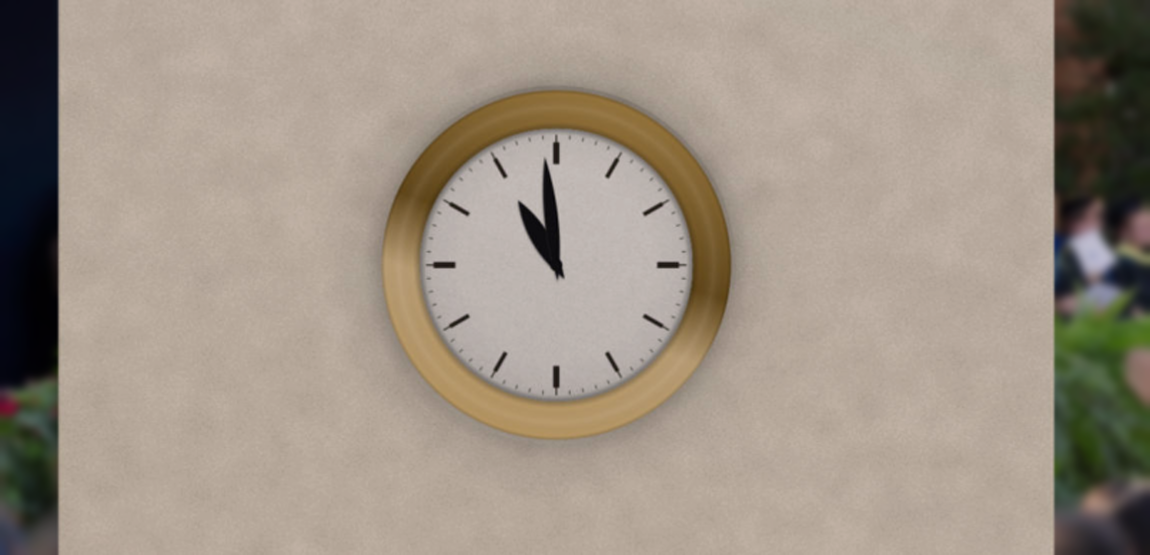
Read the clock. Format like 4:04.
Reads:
10:59
